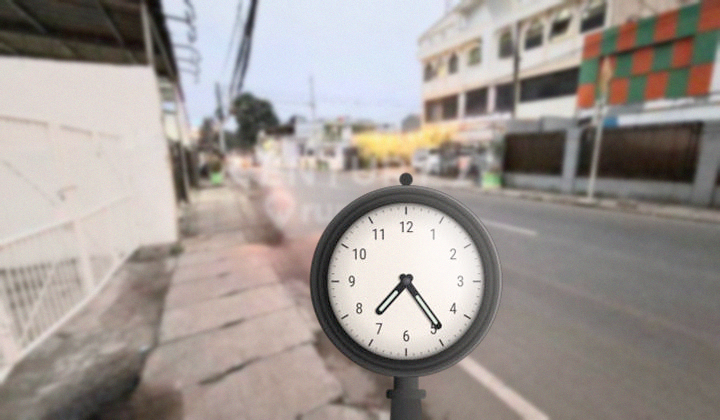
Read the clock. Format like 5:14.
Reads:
7:24
